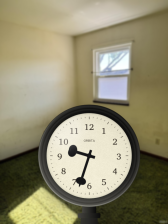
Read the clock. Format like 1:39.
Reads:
9:33
